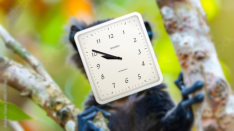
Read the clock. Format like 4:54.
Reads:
9:51
